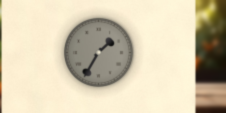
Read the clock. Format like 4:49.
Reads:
1:35
